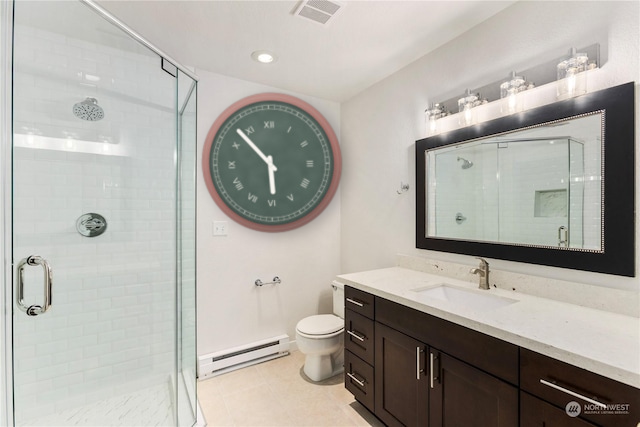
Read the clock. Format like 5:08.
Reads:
5:53
